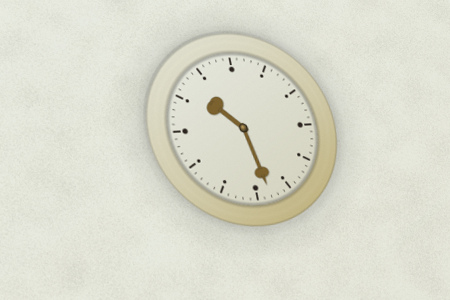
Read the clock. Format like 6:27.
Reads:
10:28
